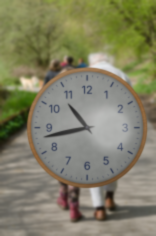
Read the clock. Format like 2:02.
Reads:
10:43
